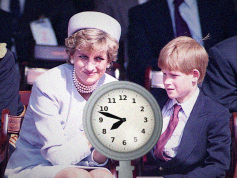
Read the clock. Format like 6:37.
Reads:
7:48
